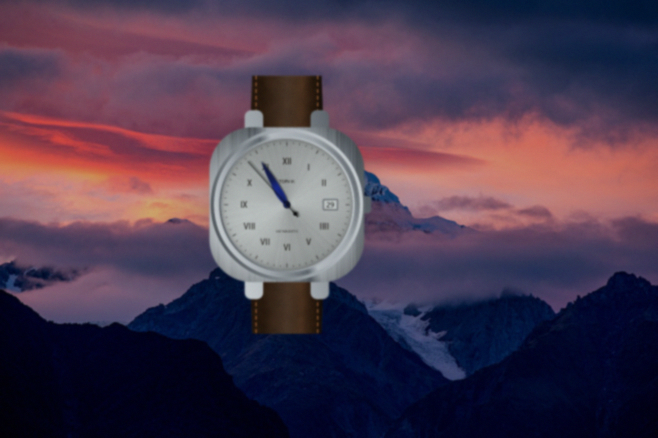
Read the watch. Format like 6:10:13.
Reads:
10:54:53
